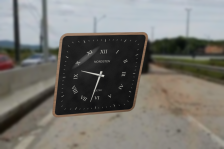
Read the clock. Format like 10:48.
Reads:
9:32
